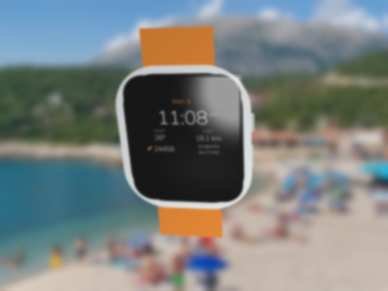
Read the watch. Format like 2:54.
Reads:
11:08
